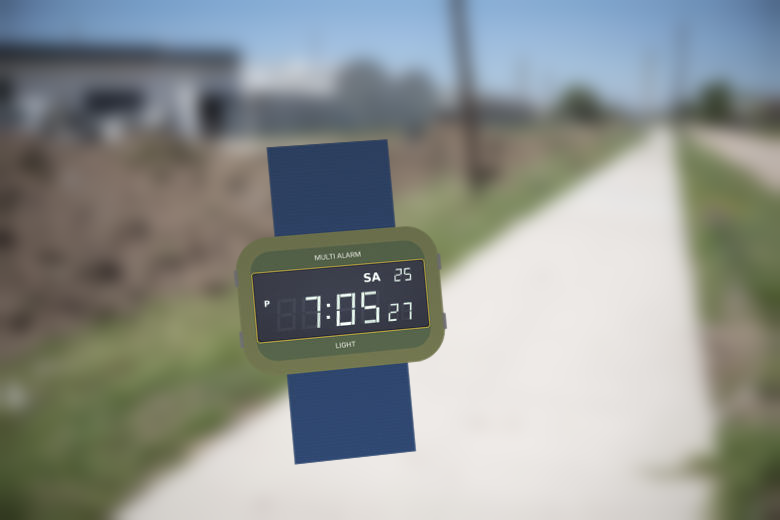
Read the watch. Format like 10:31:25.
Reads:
7:05:27
